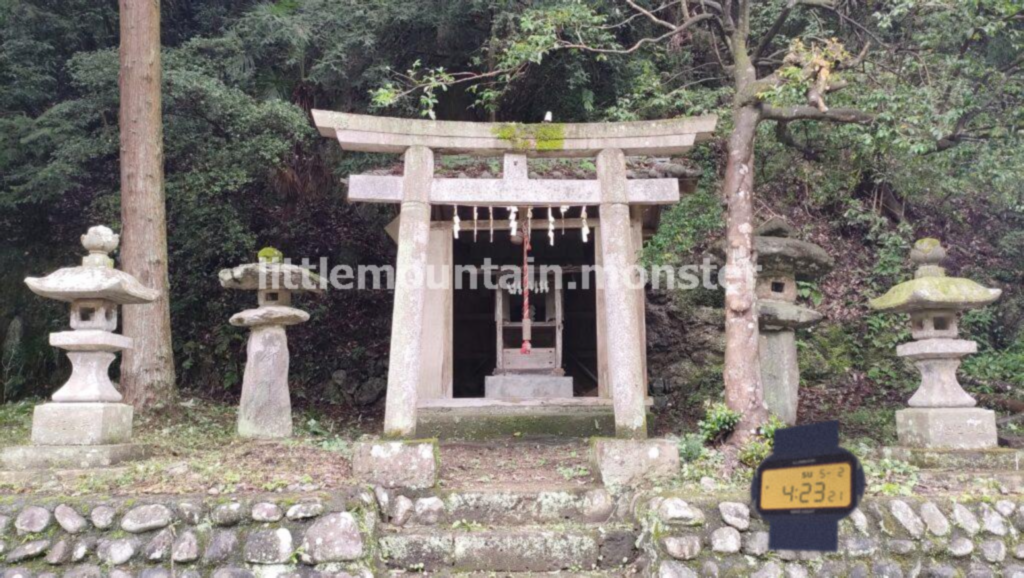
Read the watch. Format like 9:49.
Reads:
4:23
